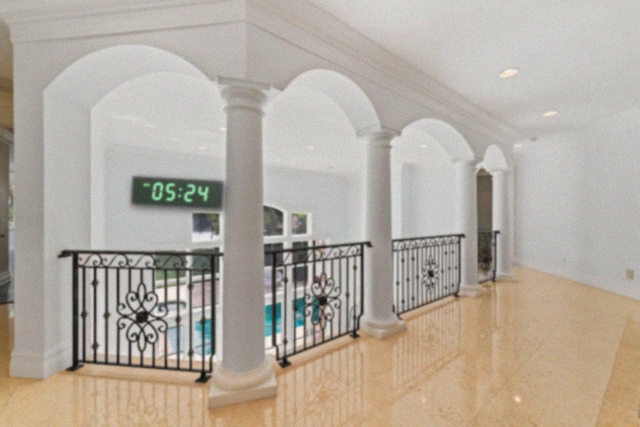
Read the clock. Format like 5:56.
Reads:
5:24
